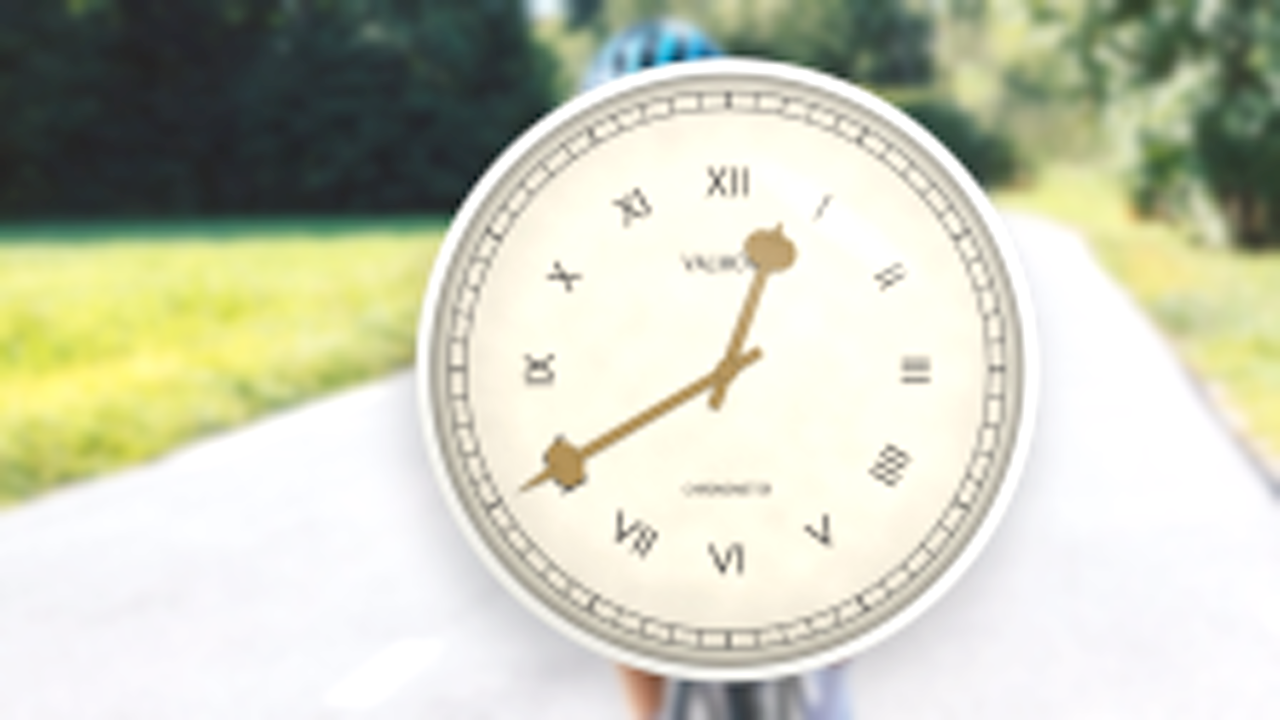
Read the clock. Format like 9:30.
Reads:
12:40
